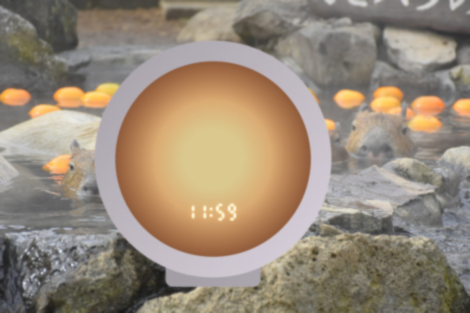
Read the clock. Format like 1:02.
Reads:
11:59
